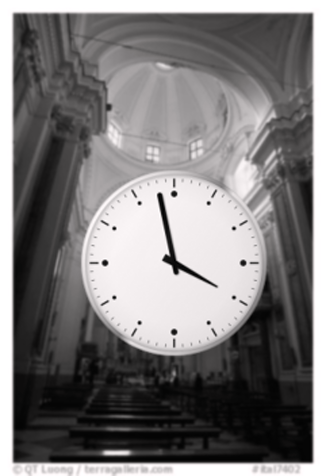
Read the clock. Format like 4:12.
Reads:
3:58
